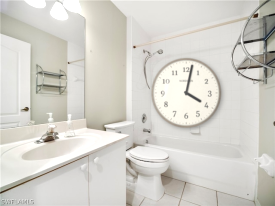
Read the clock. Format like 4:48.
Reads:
4:02
